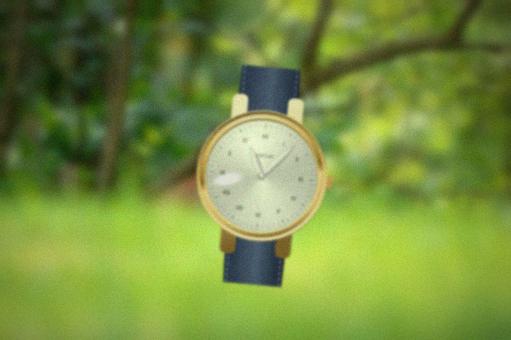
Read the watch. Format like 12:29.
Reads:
11:07
